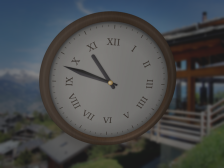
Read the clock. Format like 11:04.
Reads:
10:48
